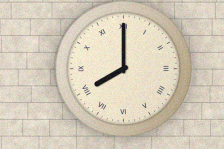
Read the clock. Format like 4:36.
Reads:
8:00
